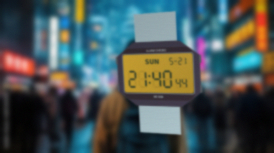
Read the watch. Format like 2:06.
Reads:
21:40
